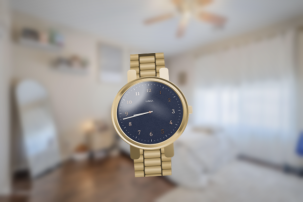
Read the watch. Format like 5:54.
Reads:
8:43
